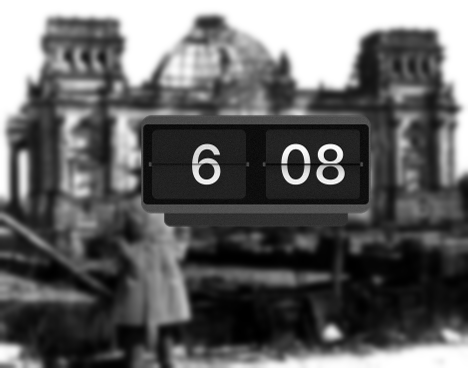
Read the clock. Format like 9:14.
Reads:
6:08
